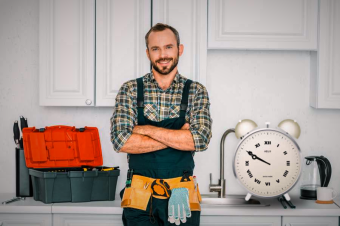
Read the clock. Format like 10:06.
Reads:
9:50
